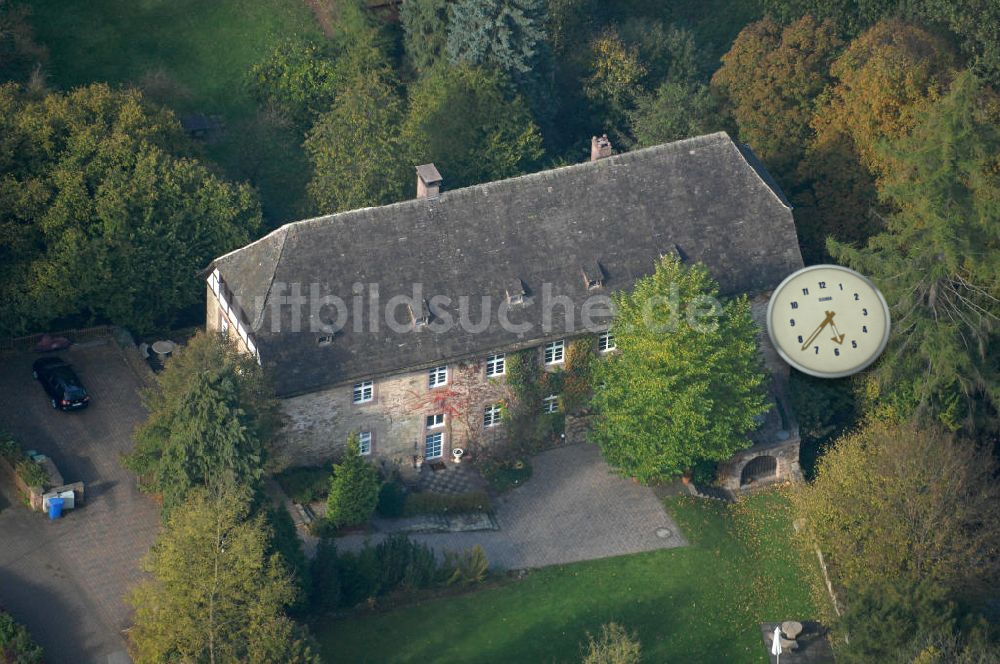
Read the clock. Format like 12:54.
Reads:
5:38
